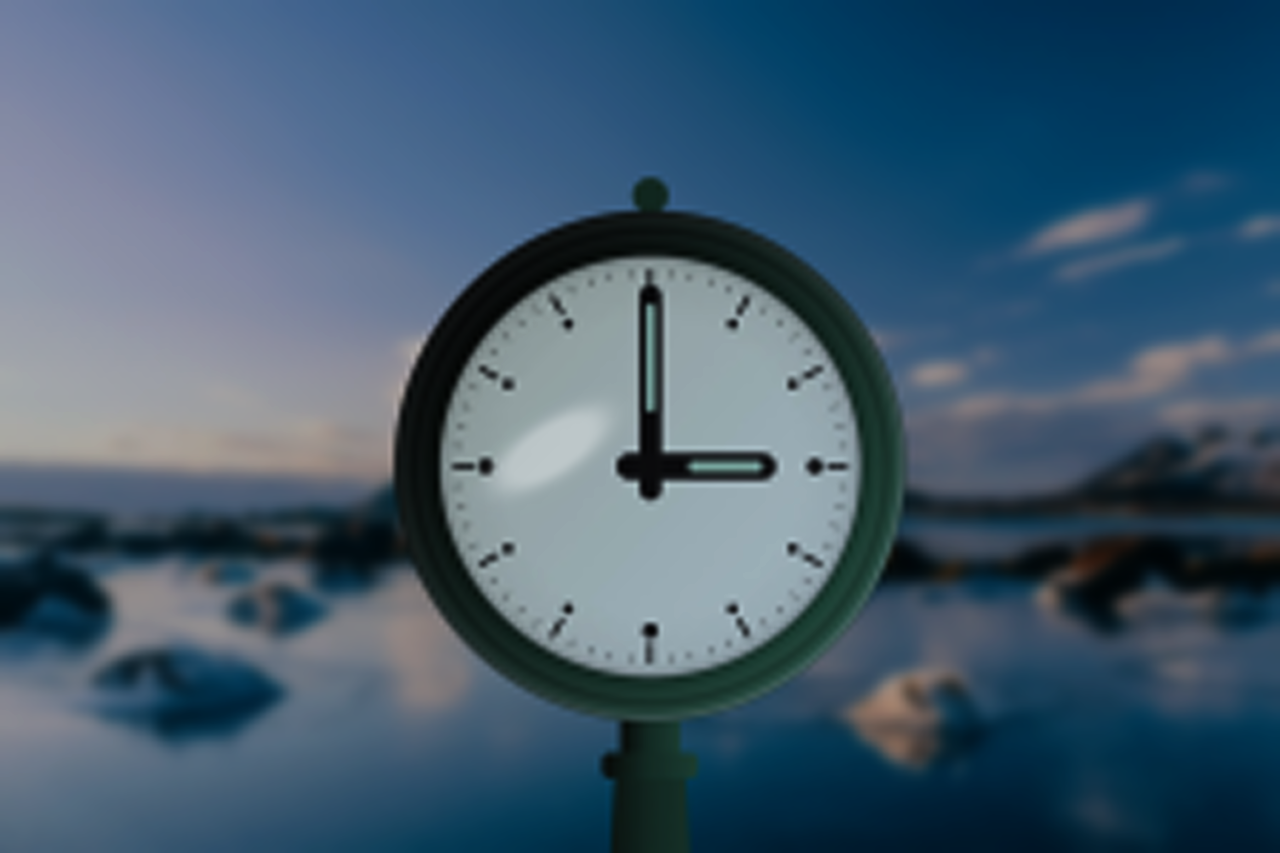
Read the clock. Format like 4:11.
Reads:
3:00
